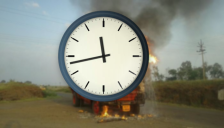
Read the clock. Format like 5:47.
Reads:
11:43
